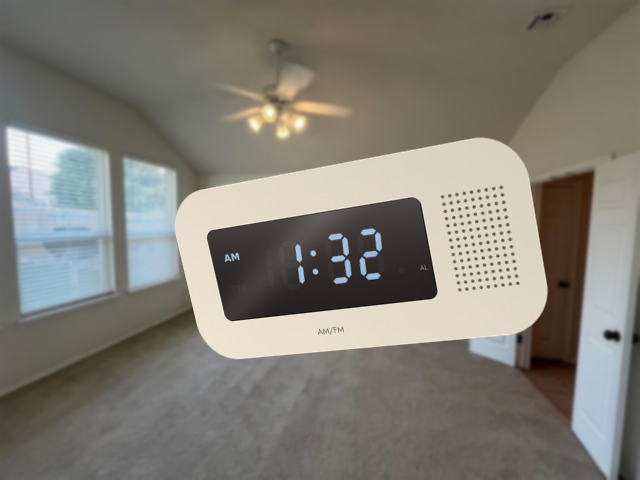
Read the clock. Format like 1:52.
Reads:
1:32
